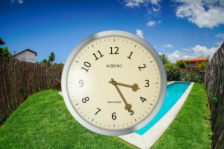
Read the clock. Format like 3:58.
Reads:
3:25
